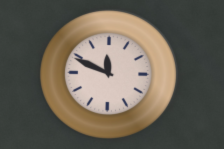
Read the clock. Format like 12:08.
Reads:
11:49
